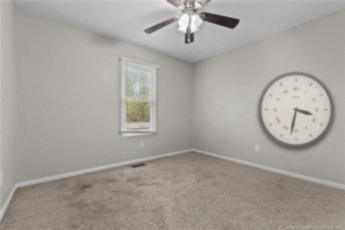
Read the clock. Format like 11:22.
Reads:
3:32
